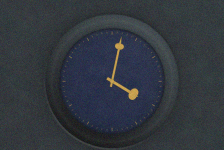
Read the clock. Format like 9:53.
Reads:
4:02
